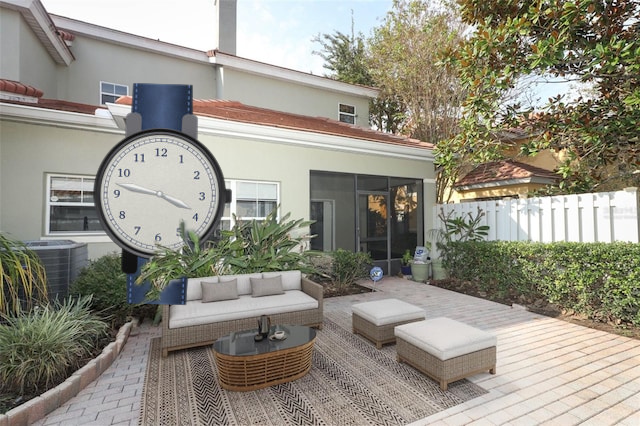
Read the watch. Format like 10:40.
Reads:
3:47
